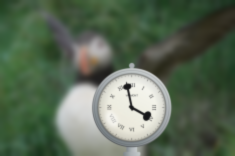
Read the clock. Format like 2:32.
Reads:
3:58
